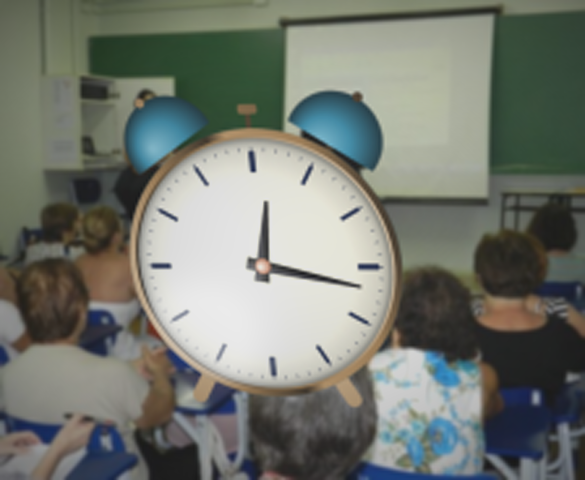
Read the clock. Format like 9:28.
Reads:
12:17
